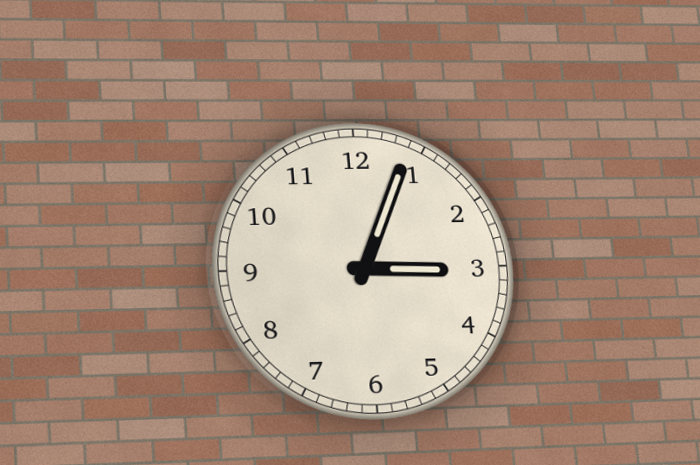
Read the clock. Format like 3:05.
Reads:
3:04
